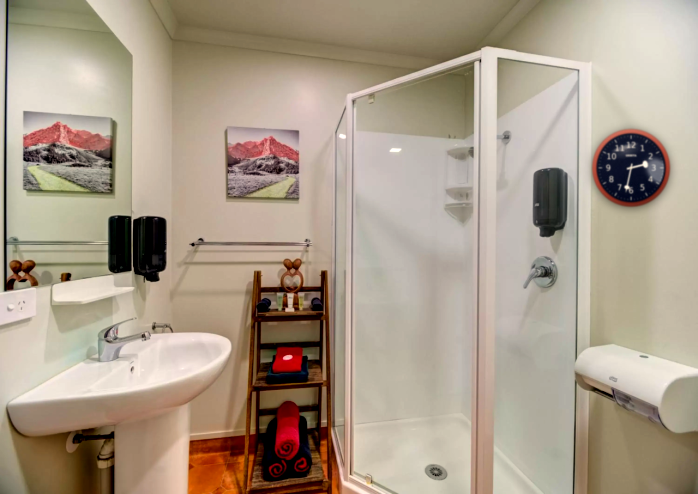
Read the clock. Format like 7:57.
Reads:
2:32
